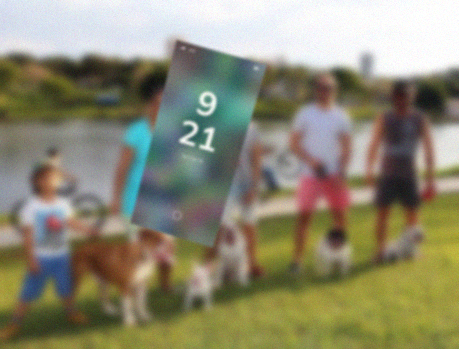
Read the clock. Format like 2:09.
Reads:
9:21
